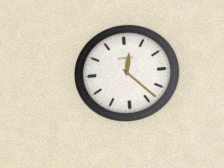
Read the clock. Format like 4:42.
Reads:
12:23
